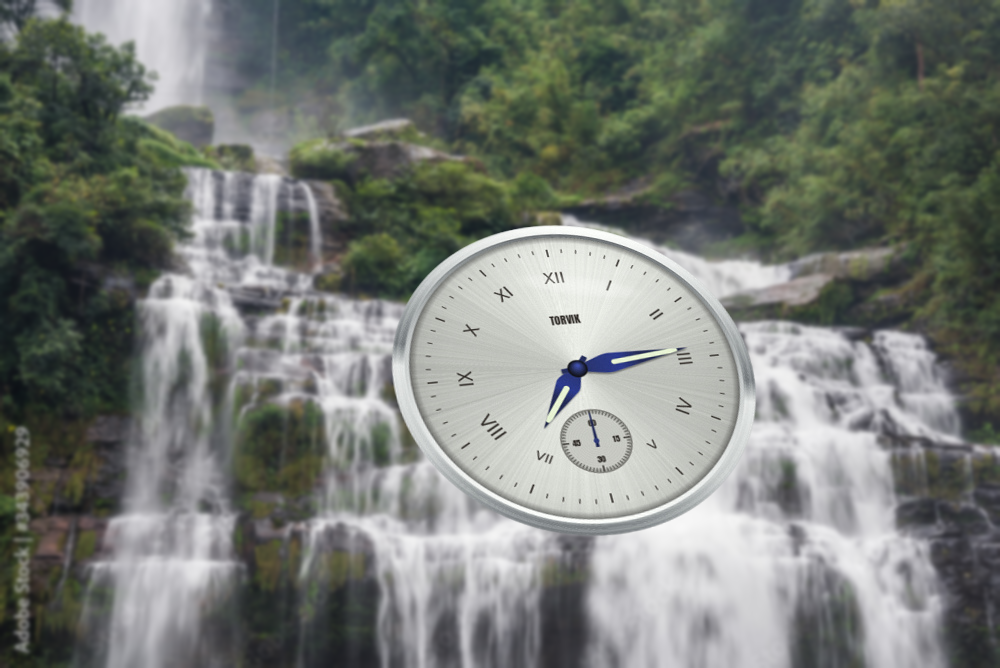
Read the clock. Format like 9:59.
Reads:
7:14
